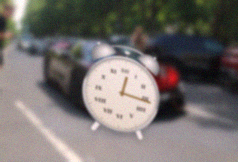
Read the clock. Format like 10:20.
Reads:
12:16
